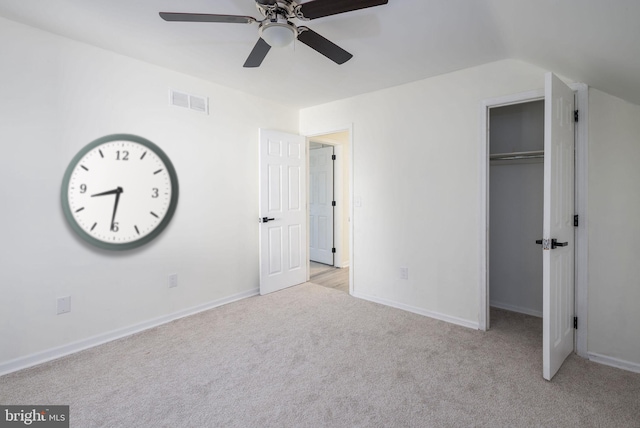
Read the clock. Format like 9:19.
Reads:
8:31
